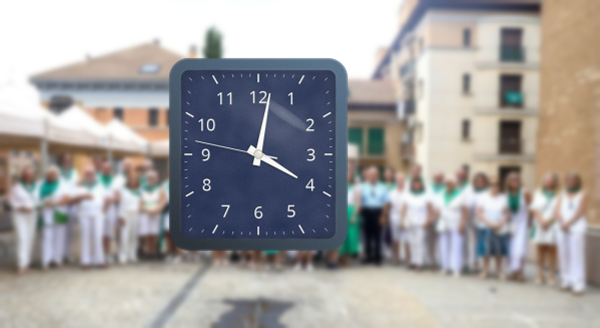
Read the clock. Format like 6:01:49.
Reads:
4:01:47
